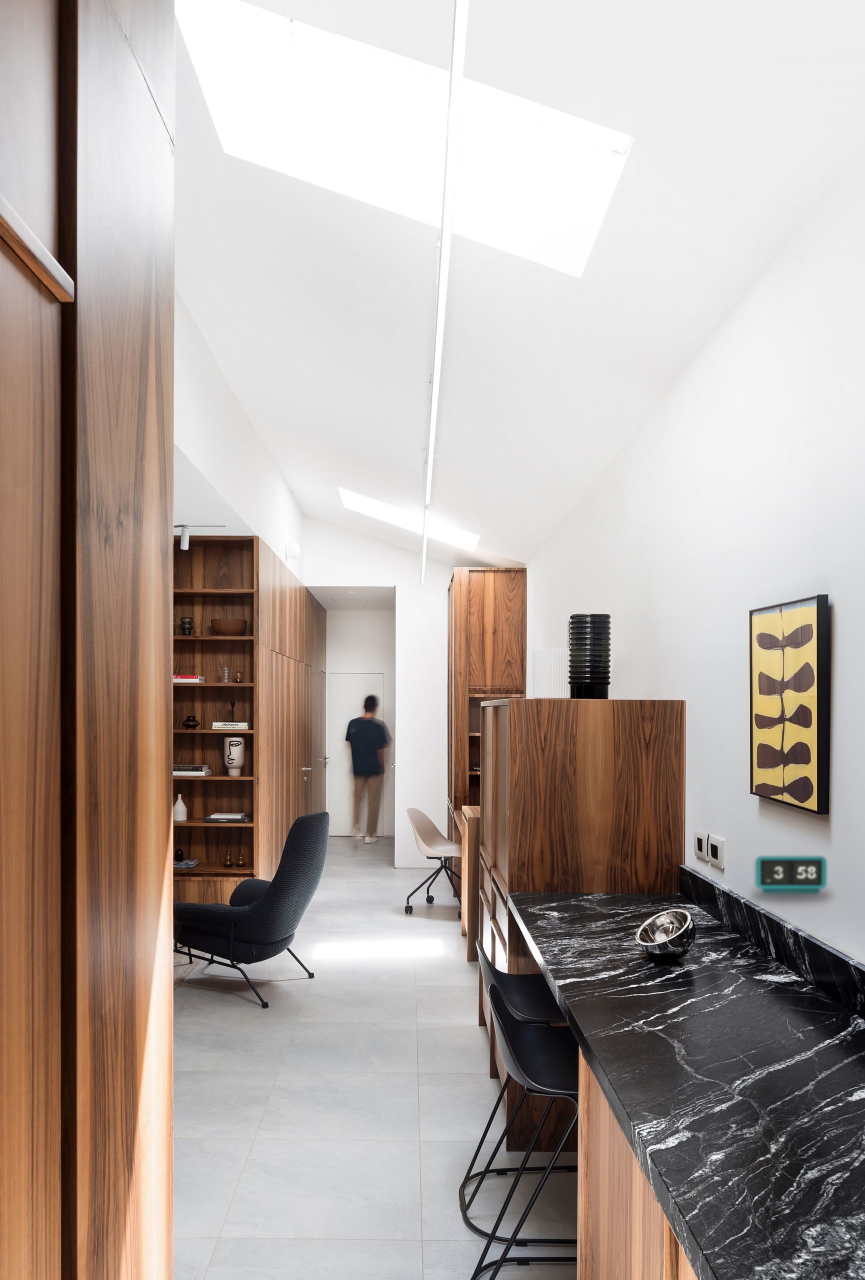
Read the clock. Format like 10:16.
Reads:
3:58
